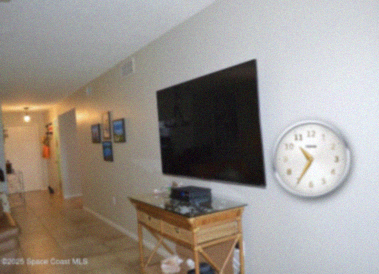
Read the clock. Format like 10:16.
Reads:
10:35
